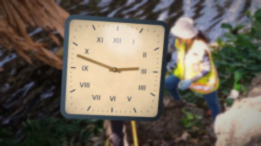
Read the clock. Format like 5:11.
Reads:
2:48
